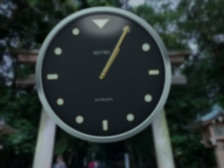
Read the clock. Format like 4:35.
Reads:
1:05
